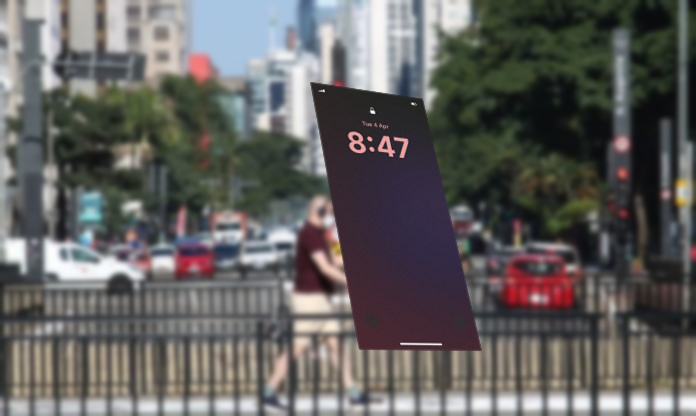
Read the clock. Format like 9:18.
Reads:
8:47
